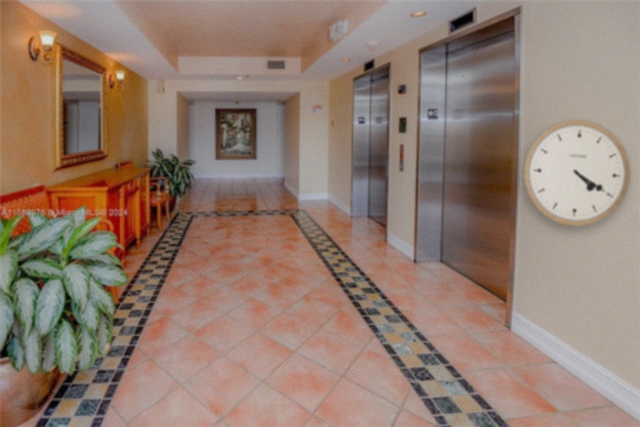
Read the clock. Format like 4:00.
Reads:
4:20
